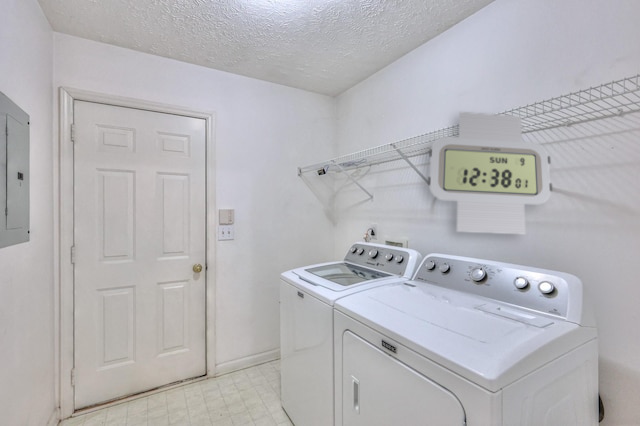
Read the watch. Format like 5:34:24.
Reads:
12:38:01
